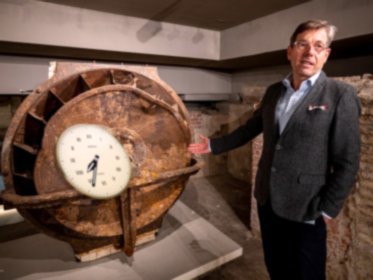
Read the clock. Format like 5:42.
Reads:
7:34
